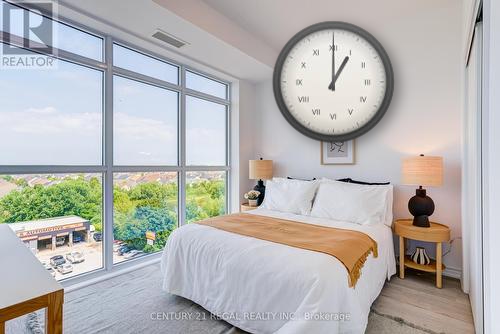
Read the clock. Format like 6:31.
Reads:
1:00
